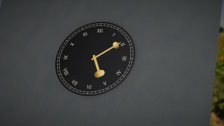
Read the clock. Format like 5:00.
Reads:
5:09
